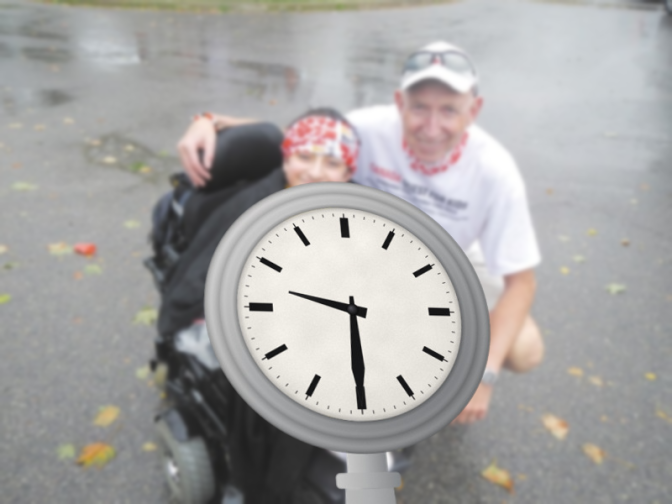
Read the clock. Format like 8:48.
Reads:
9:30
